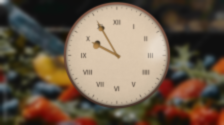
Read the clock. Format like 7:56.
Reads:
9:55
